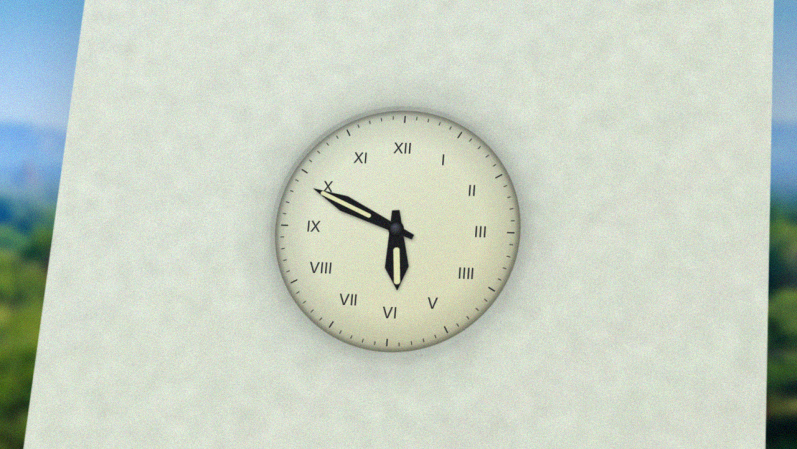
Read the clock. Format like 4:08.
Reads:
5:49
